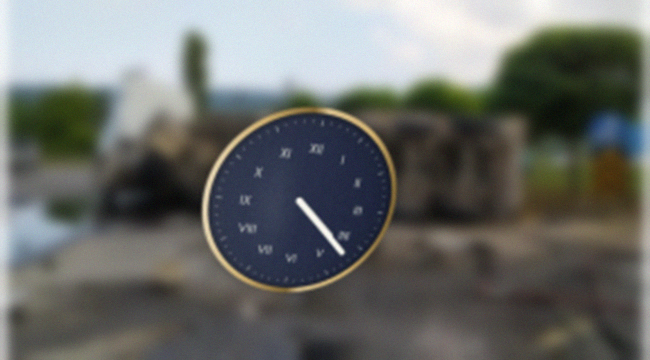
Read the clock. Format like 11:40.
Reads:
4:22
